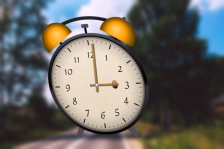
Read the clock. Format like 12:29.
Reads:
3:01
